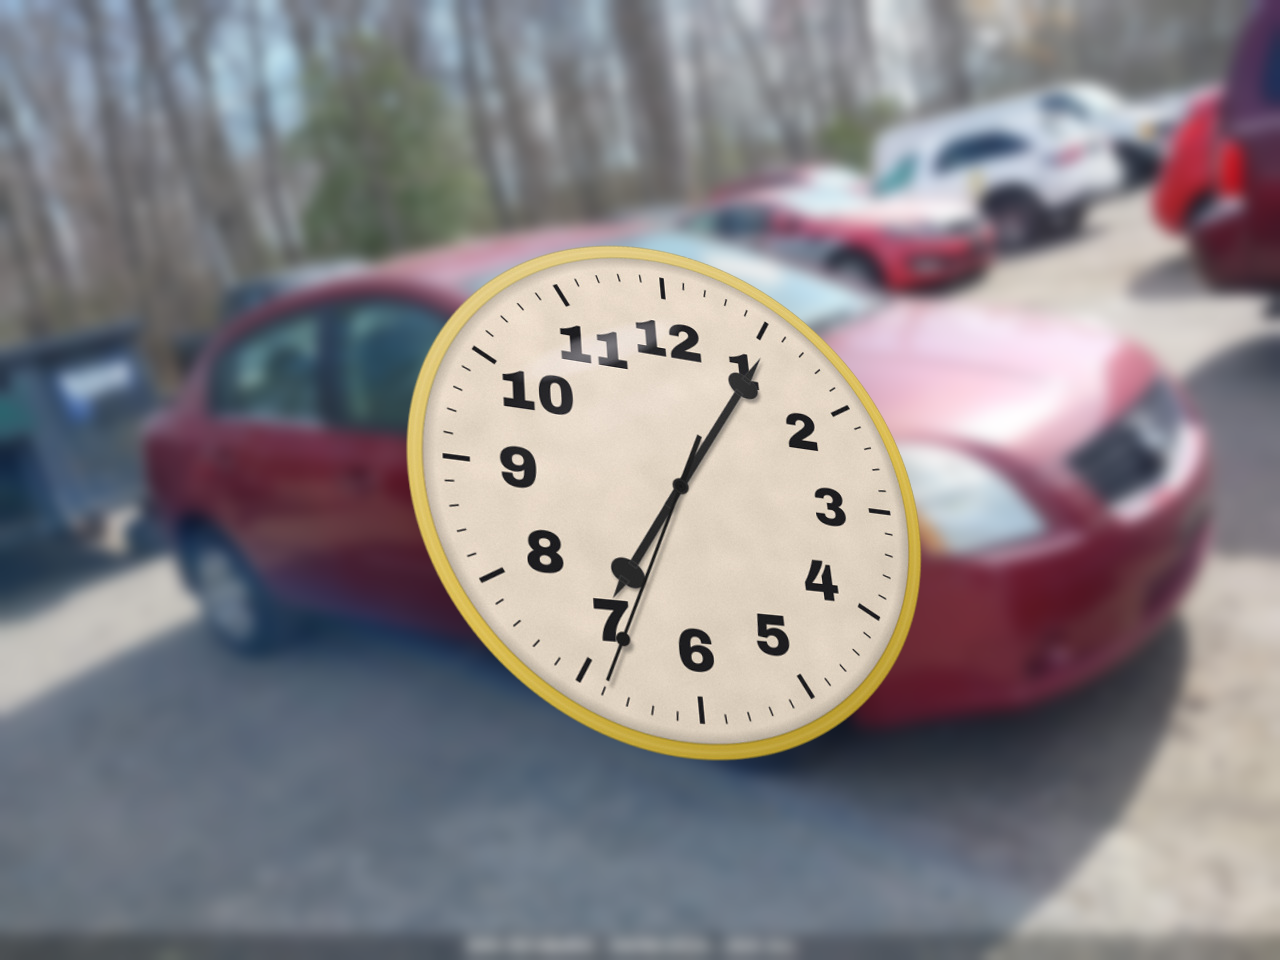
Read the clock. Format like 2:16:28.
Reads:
7:05:34
